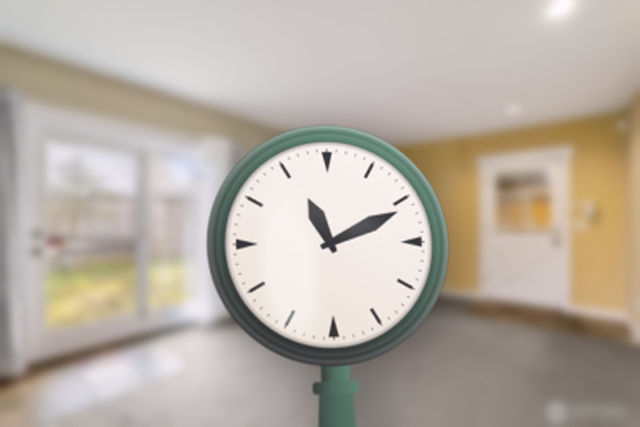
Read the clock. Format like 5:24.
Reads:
11:11
